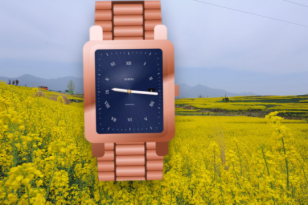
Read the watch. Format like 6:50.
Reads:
9:16
